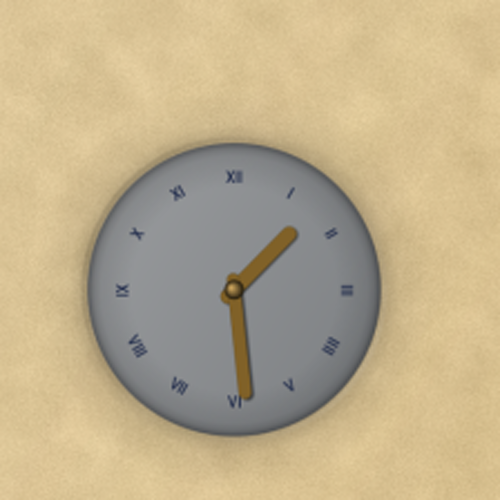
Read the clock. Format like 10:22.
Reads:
1:29
